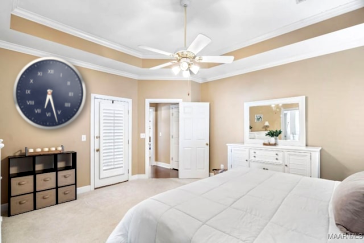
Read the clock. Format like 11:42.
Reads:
6:27
